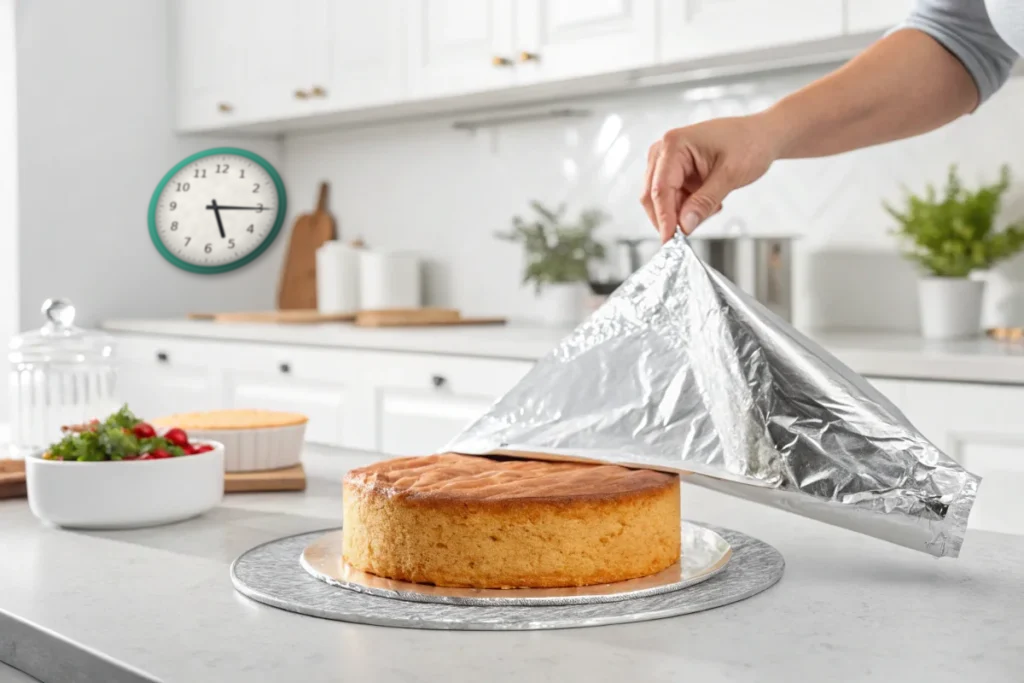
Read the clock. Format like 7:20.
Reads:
5:15
